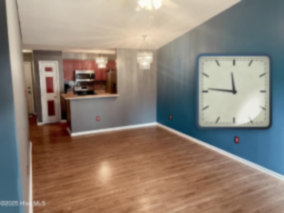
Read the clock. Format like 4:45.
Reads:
11:46
